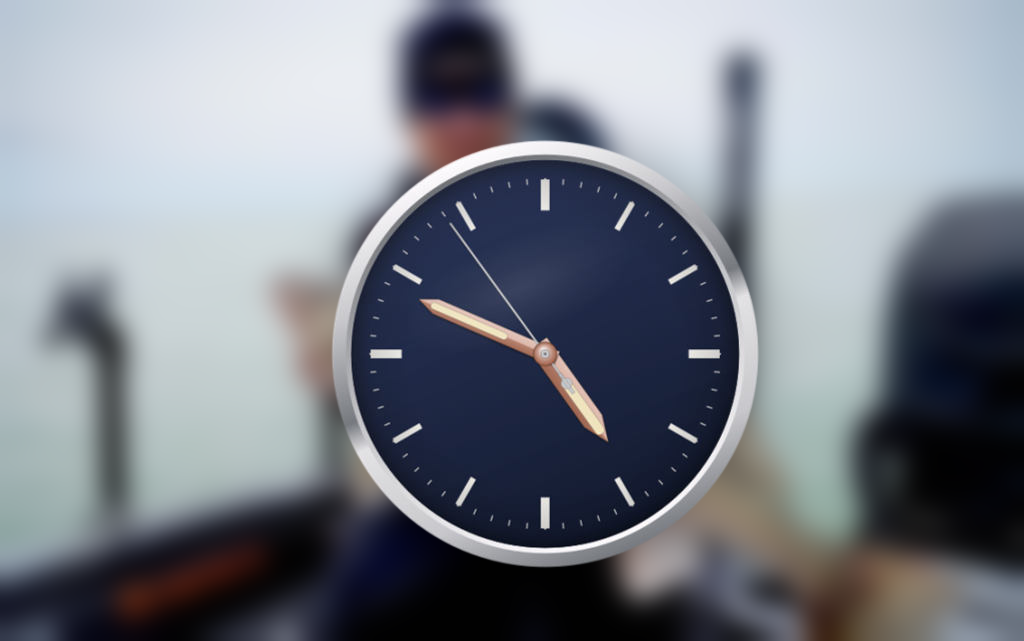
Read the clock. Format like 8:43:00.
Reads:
4:48:54
